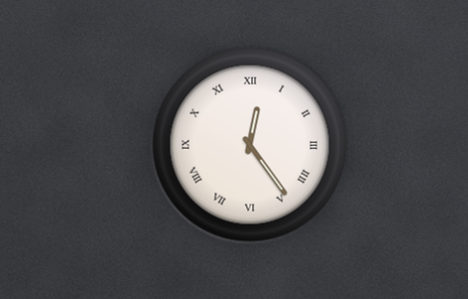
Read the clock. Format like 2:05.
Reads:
12:24
